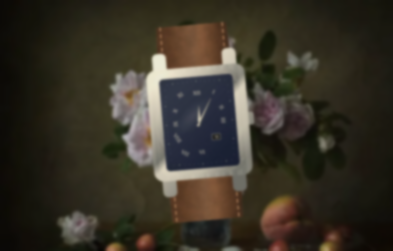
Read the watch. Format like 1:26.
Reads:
12:05
